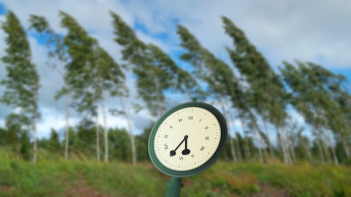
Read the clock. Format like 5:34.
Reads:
5:35
